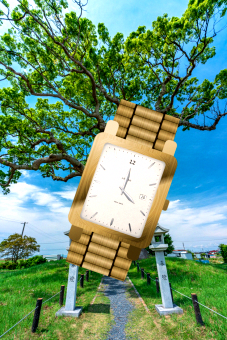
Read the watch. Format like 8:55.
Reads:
4:00
